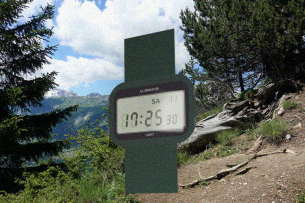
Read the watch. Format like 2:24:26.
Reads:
17:25:30
